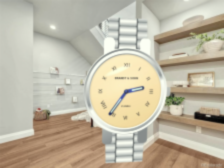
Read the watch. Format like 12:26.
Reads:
2:36
